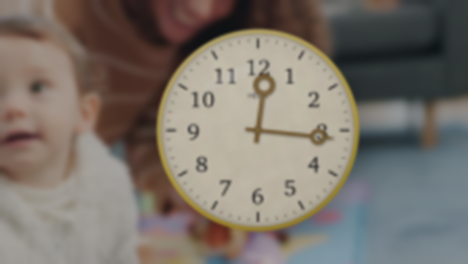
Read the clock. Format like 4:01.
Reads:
12:16
